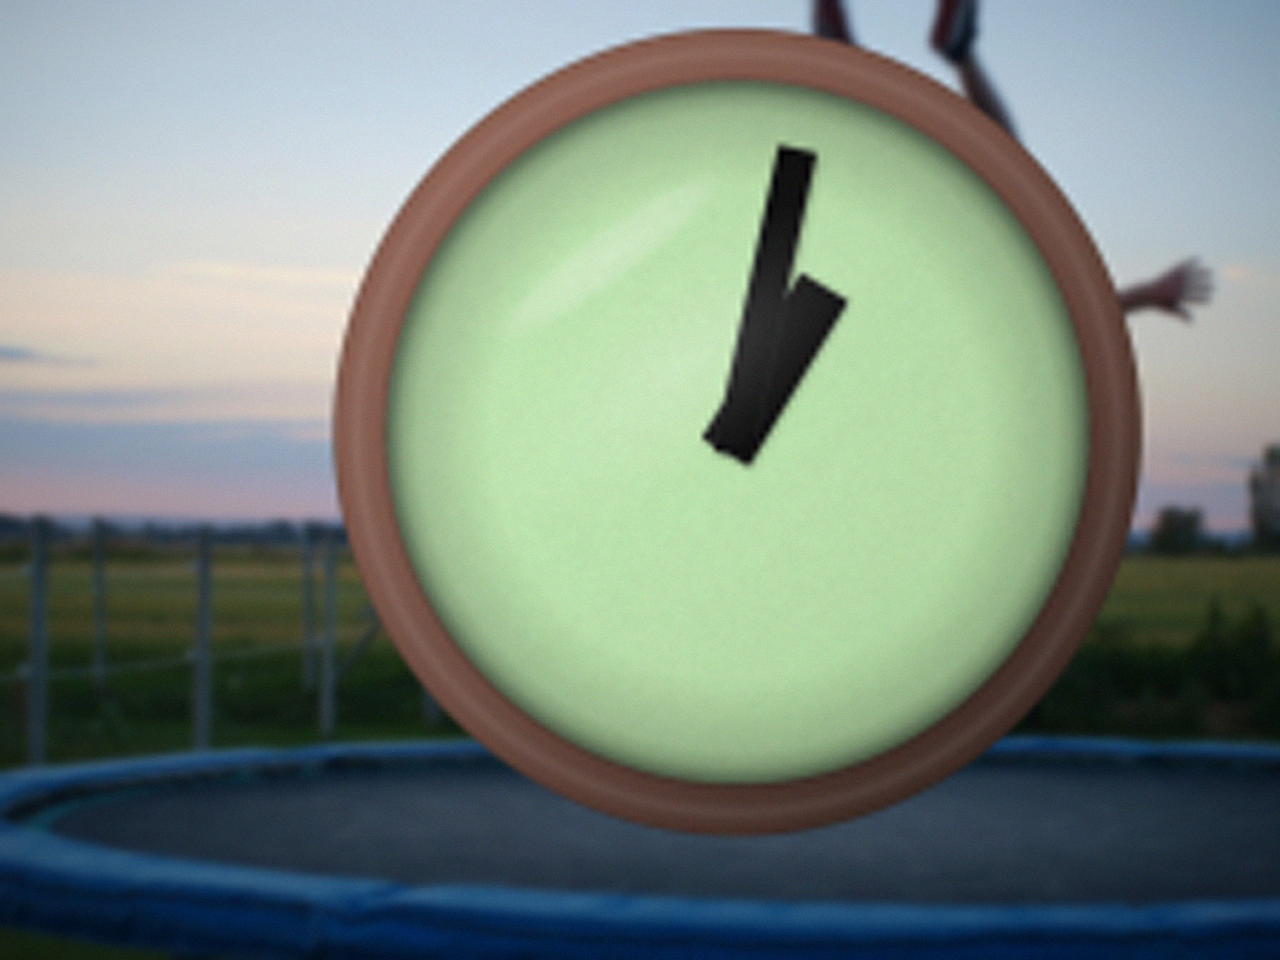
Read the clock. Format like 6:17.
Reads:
1:02
